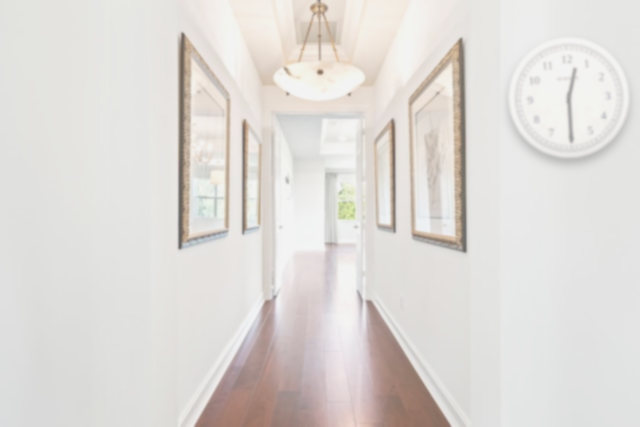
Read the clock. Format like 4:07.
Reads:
12:30
